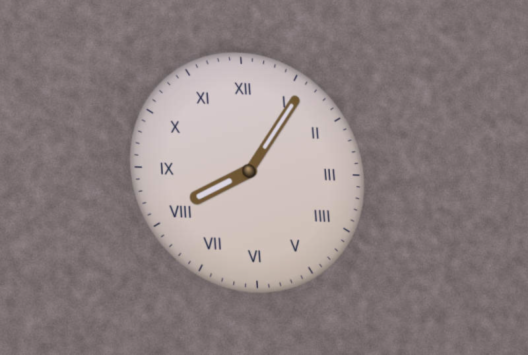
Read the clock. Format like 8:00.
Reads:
8:06
